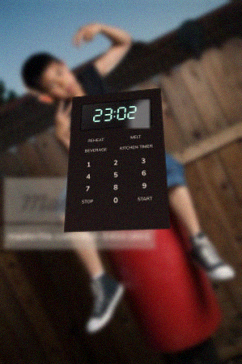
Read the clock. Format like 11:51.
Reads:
23:02
